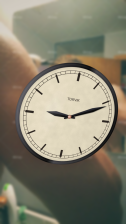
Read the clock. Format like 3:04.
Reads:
9:11
